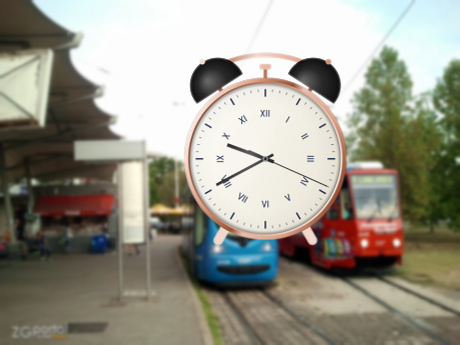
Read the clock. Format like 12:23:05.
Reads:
9:40:19
